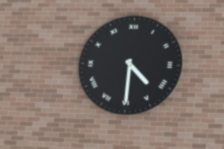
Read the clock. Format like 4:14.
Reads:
4:30
